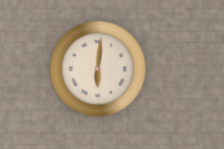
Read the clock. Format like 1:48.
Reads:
6:01
